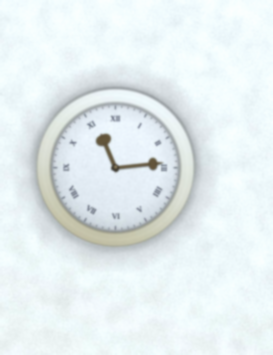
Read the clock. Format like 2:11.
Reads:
11:14
